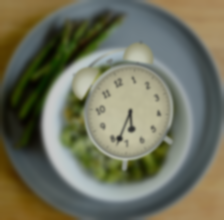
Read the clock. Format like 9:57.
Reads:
6:38
